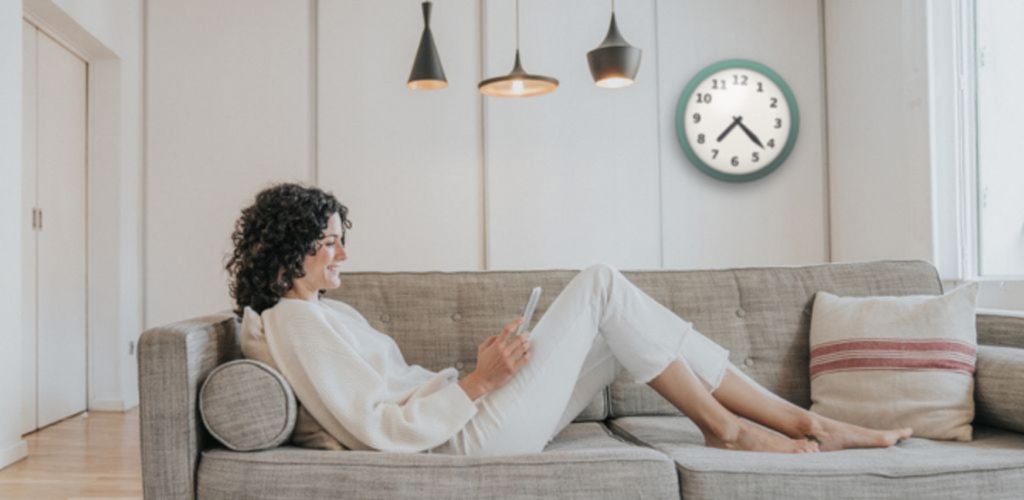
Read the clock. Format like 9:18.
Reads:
7:22
